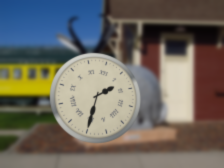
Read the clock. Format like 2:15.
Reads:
1:30
